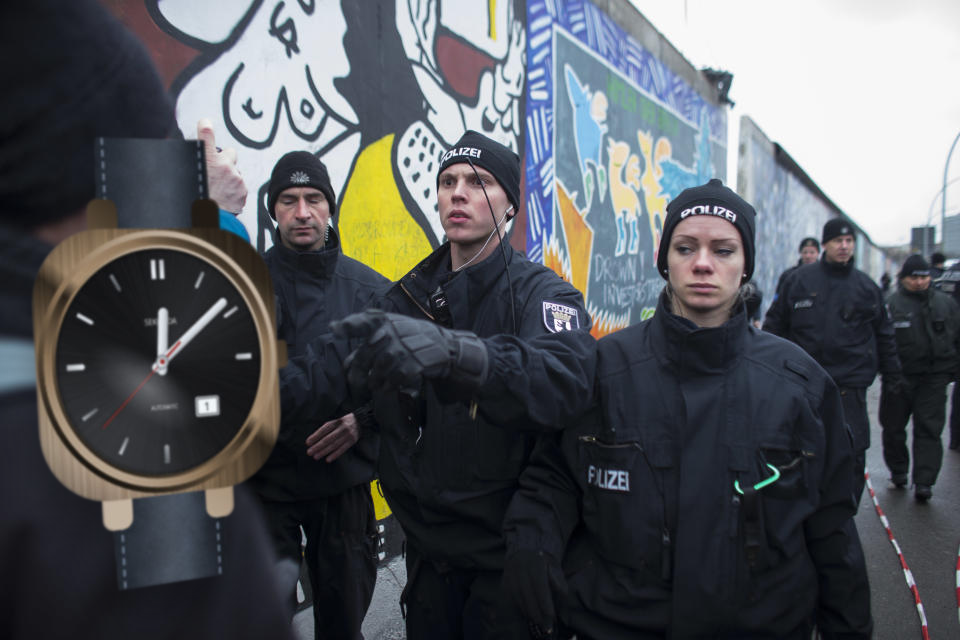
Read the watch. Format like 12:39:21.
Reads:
12:08:38
